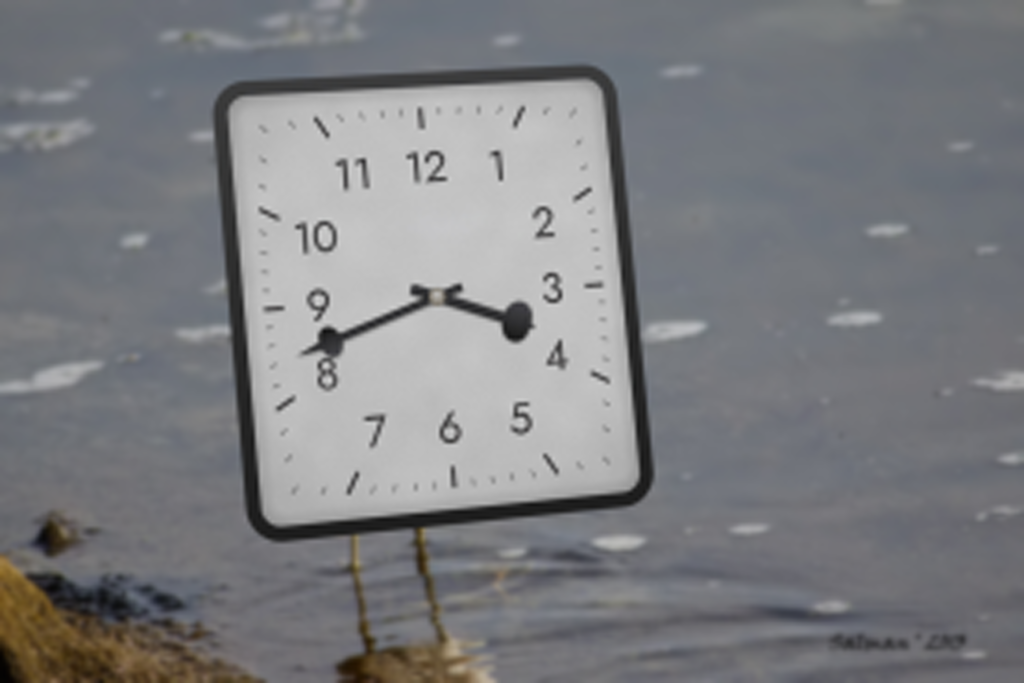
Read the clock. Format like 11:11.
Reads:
3:42
